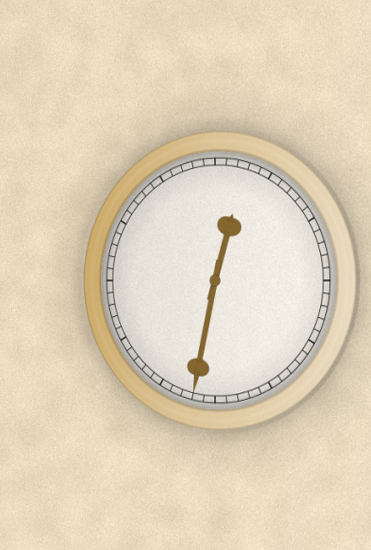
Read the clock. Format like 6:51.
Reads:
12:32
